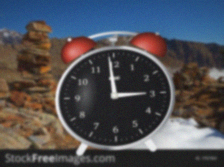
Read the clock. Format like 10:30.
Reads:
2:59
